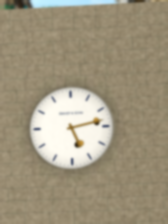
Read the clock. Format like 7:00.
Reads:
5:13
